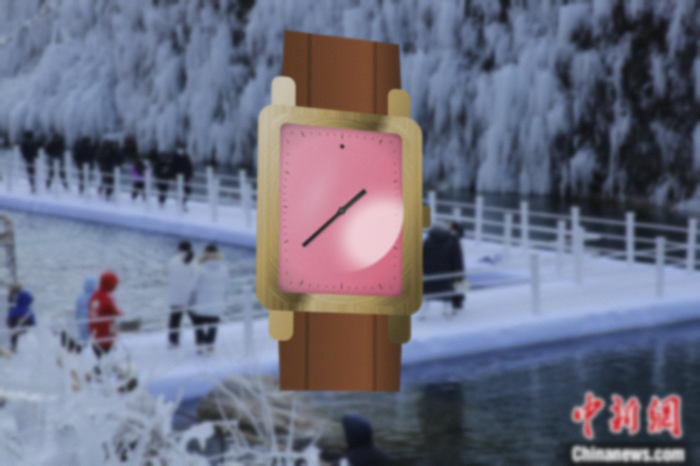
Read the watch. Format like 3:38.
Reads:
1:38
